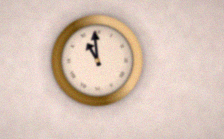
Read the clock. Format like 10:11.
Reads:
10:59
